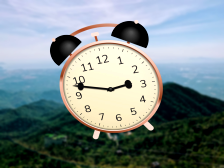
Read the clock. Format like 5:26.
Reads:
2:48
